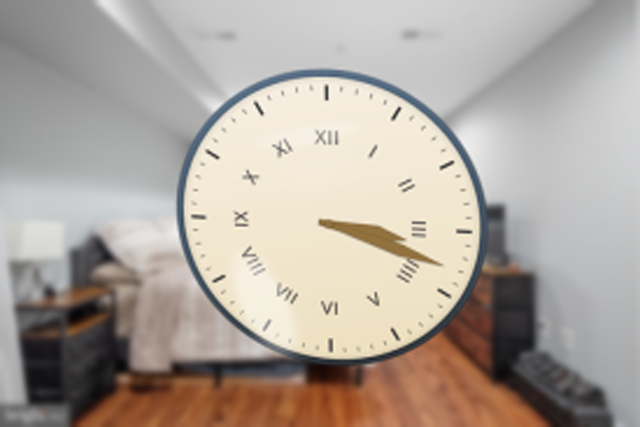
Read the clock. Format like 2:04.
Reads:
3:18
